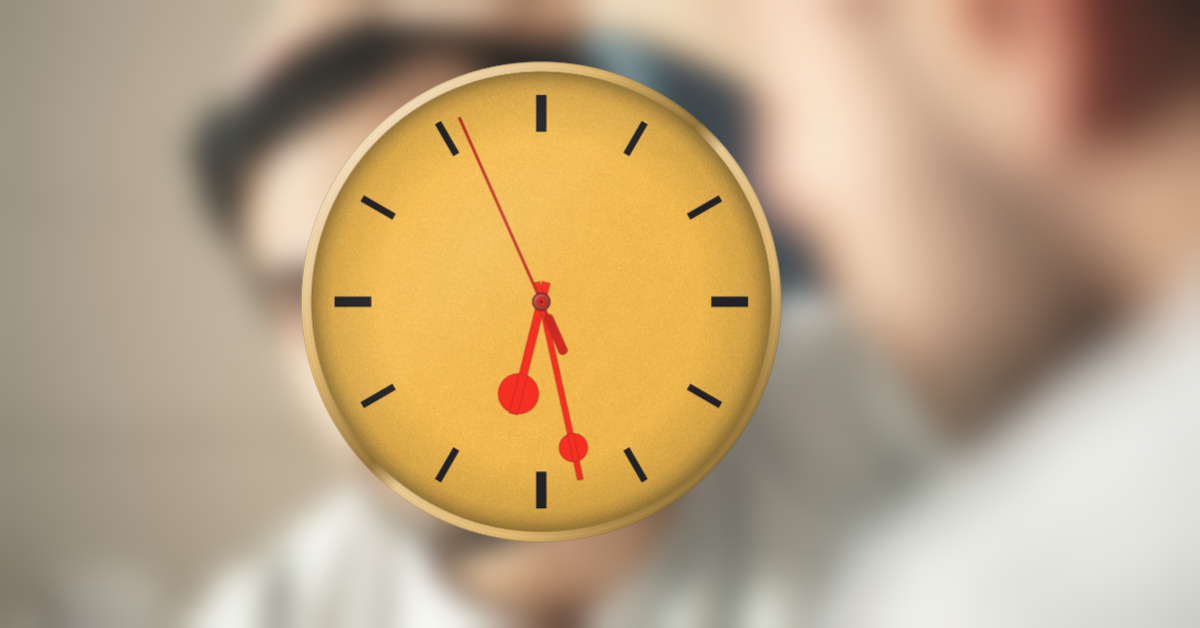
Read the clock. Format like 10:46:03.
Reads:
6:27:56
